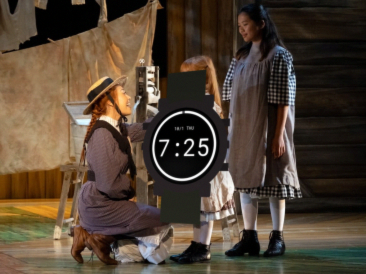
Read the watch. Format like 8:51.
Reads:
7:25
